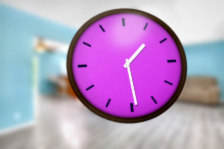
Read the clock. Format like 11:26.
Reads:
1:29
